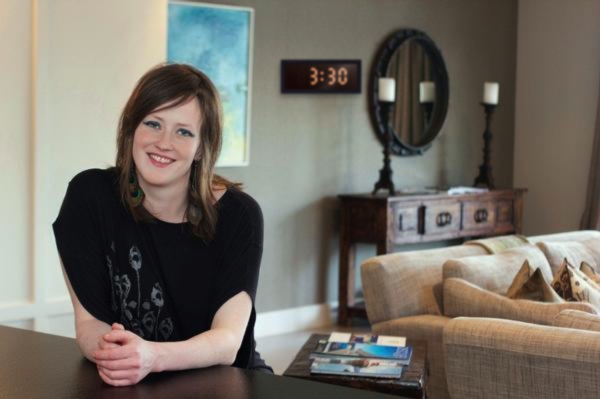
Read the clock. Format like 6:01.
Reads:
3:30
